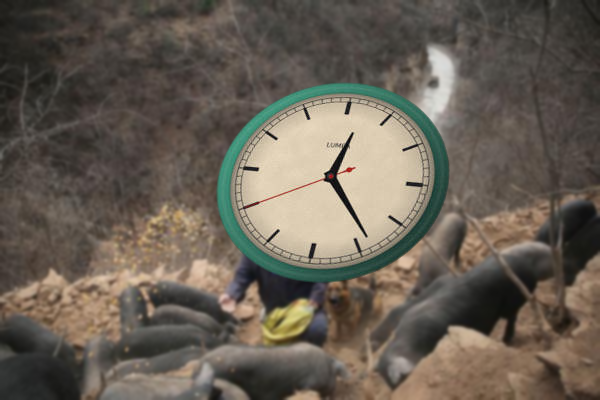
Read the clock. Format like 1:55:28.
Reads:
12:23:40
